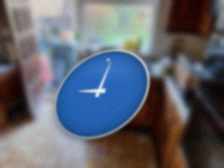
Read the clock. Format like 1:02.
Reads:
9:01
